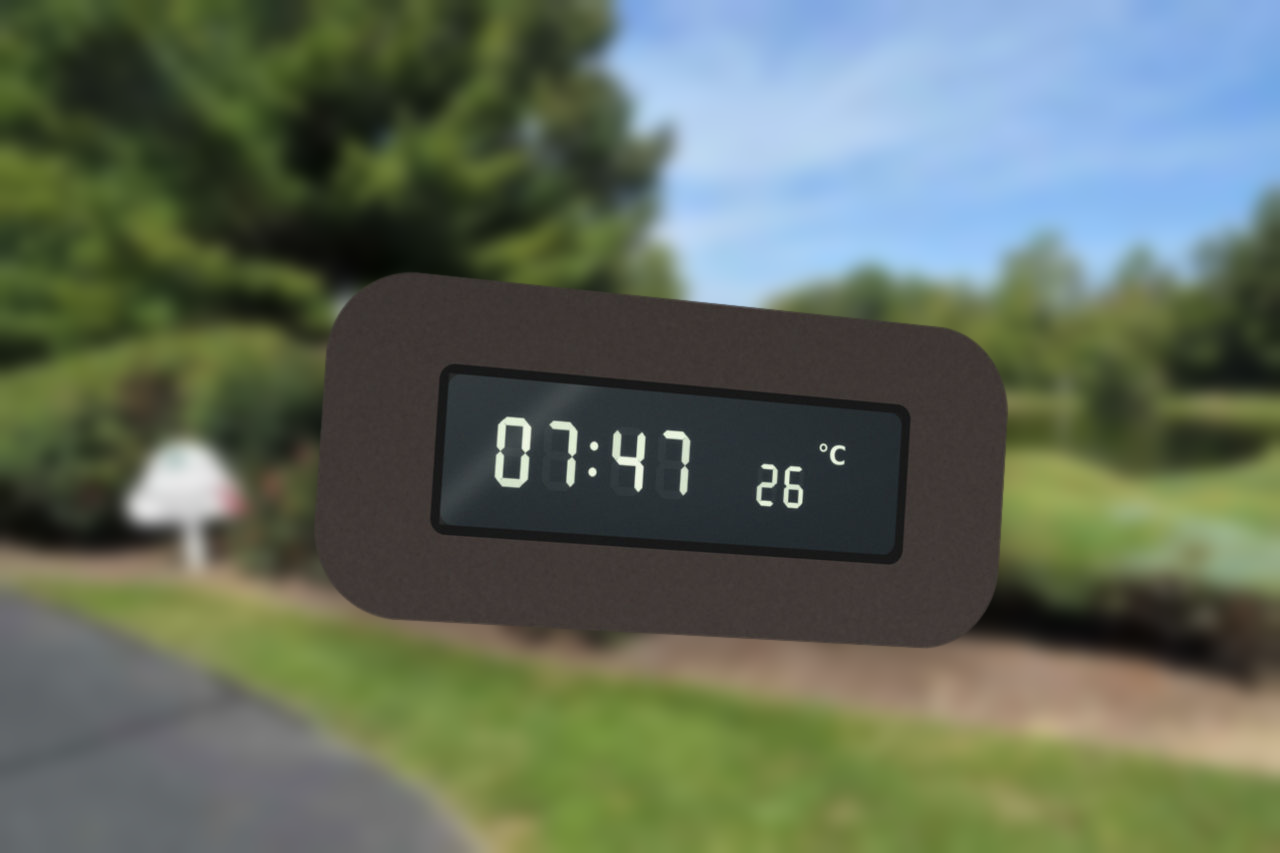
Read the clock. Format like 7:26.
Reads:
7:47
